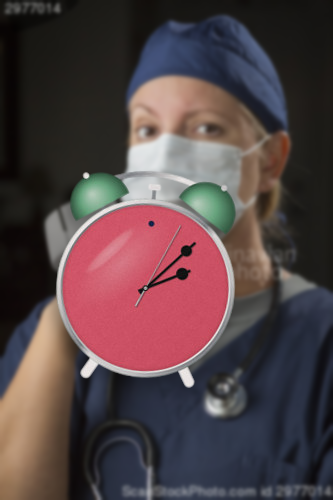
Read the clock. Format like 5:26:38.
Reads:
2:07:04
